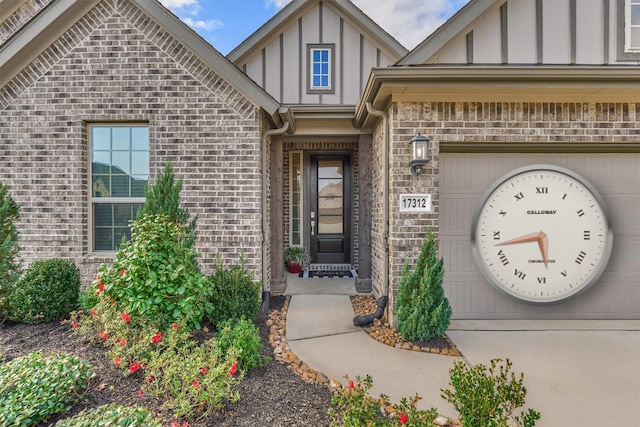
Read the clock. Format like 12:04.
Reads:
5:43
